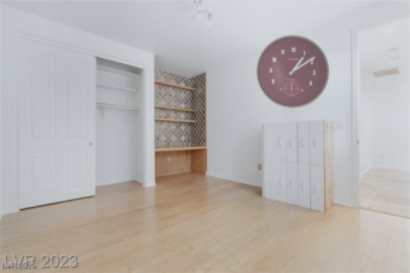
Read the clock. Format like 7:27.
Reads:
1:09
